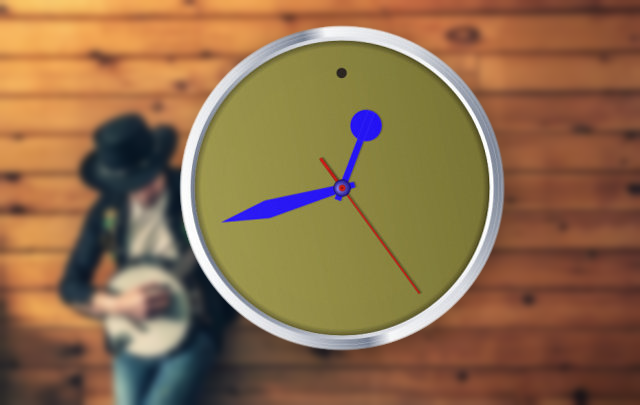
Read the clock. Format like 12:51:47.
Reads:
12:42:24
